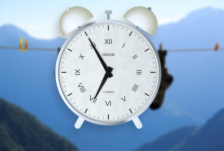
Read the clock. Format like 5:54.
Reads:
6:55
